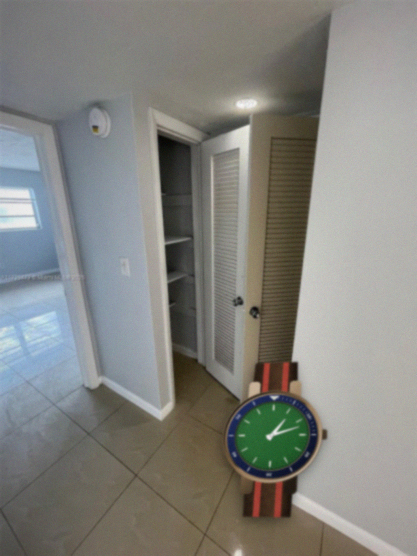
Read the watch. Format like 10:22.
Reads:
1:12
